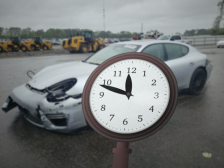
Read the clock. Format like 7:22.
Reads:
11:48
